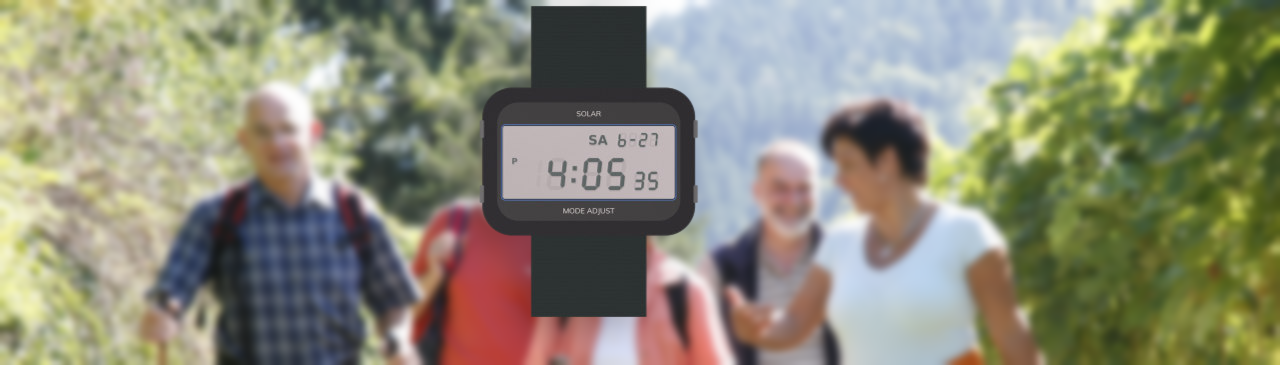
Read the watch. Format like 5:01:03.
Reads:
4:05:35
